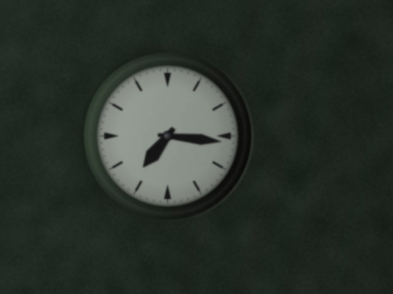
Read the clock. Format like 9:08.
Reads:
7:16
